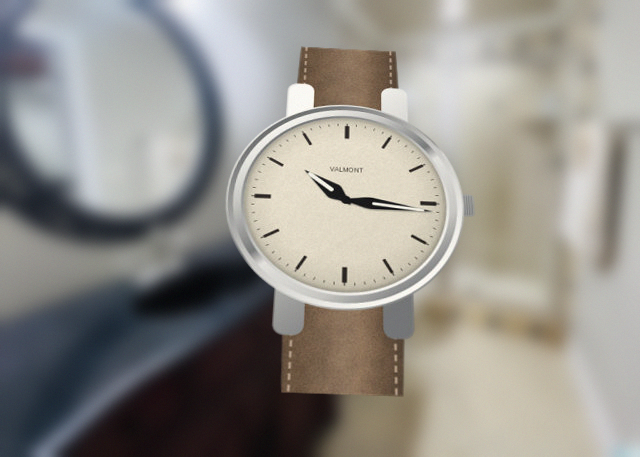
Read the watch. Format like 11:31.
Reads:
10:16
